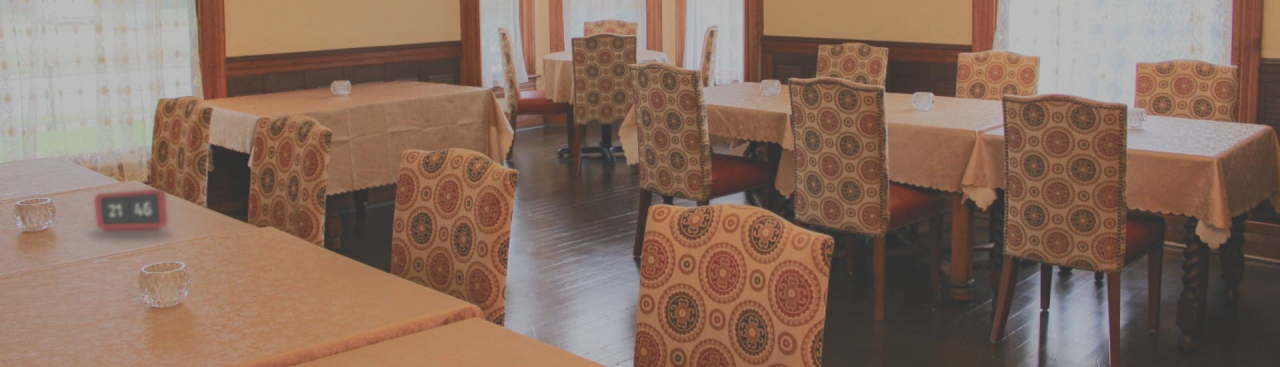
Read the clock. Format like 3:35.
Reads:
21:46
